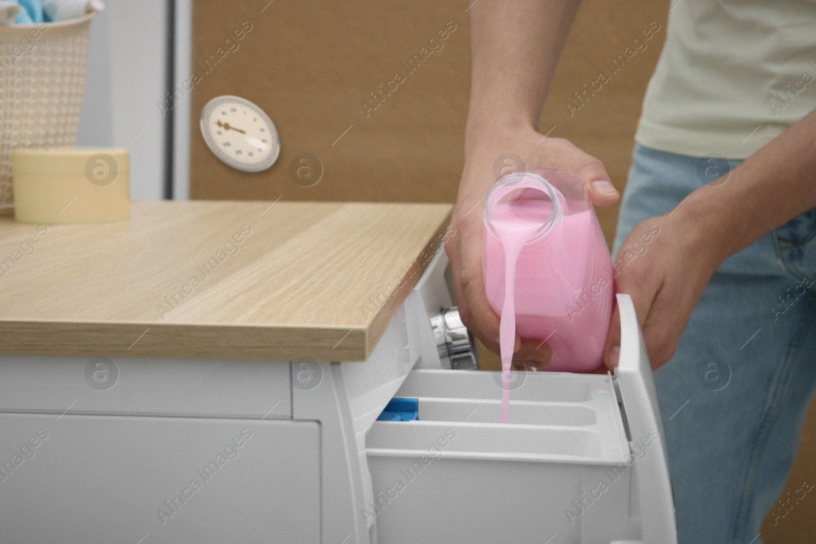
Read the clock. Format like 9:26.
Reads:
9:49
